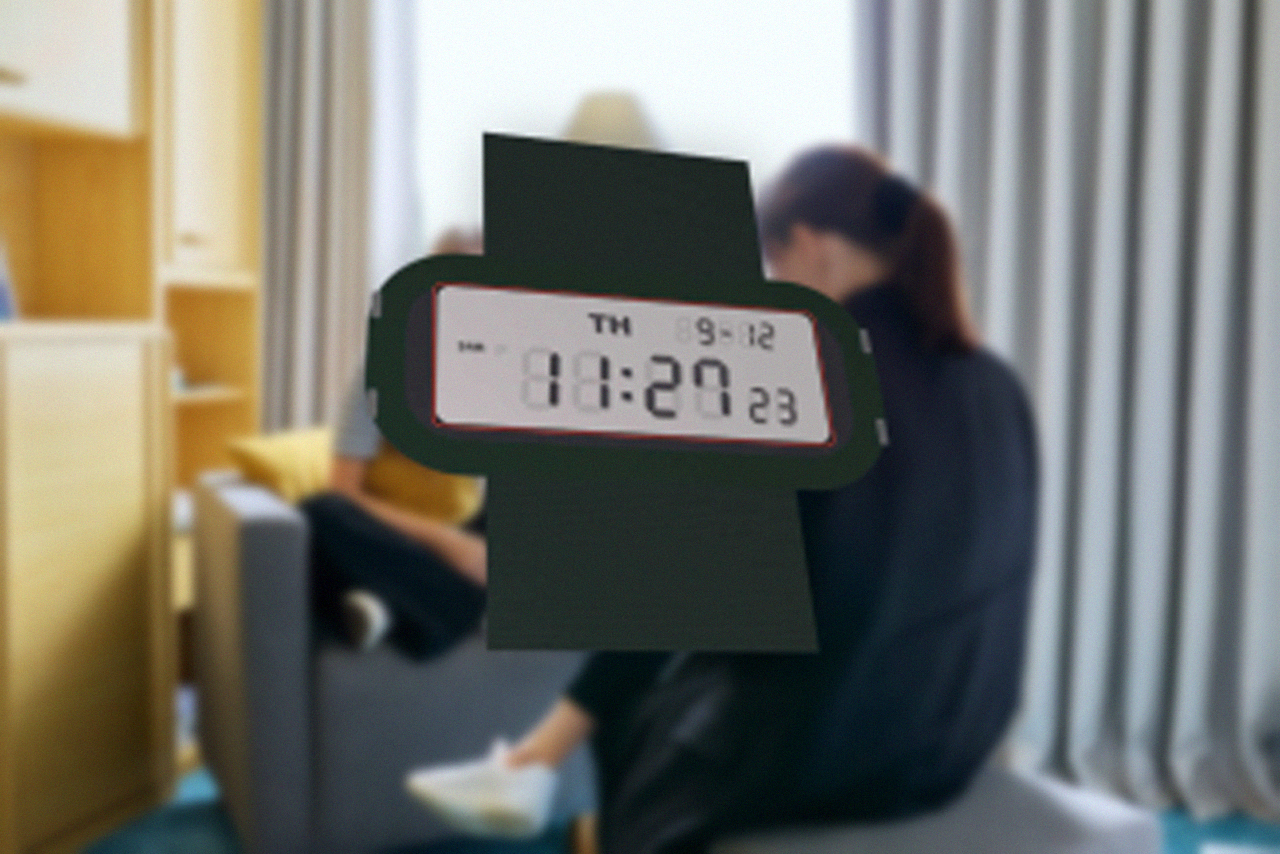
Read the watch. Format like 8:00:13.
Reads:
11:27:23
